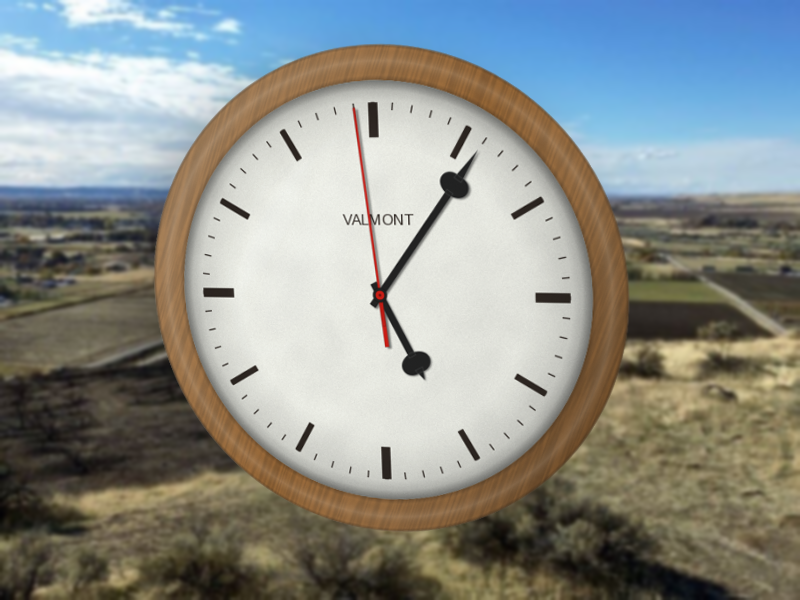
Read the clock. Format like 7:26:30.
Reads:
5:05:59
